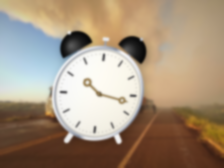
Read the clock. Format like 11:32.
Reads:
10:17
